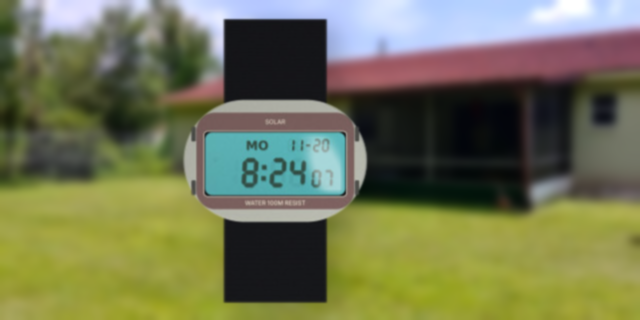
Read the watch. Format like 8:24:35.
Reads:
8:24:07
